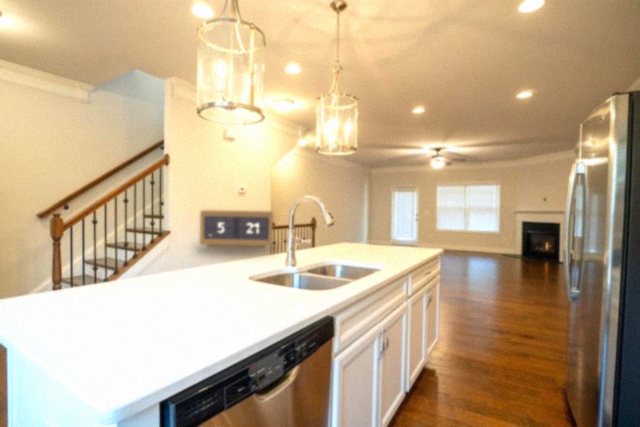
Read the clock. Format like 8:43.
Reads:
5:21
